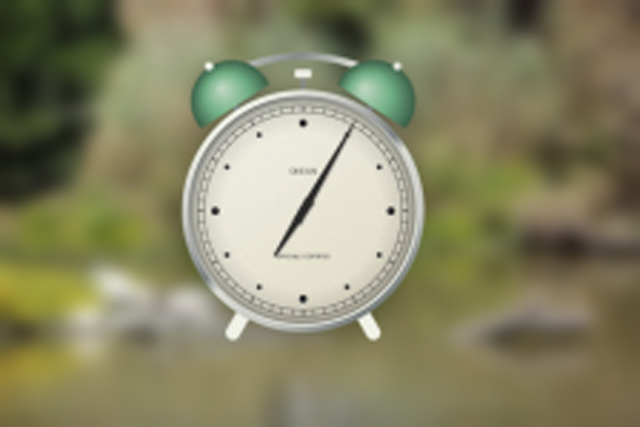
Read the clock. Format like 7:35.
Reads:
7:05
